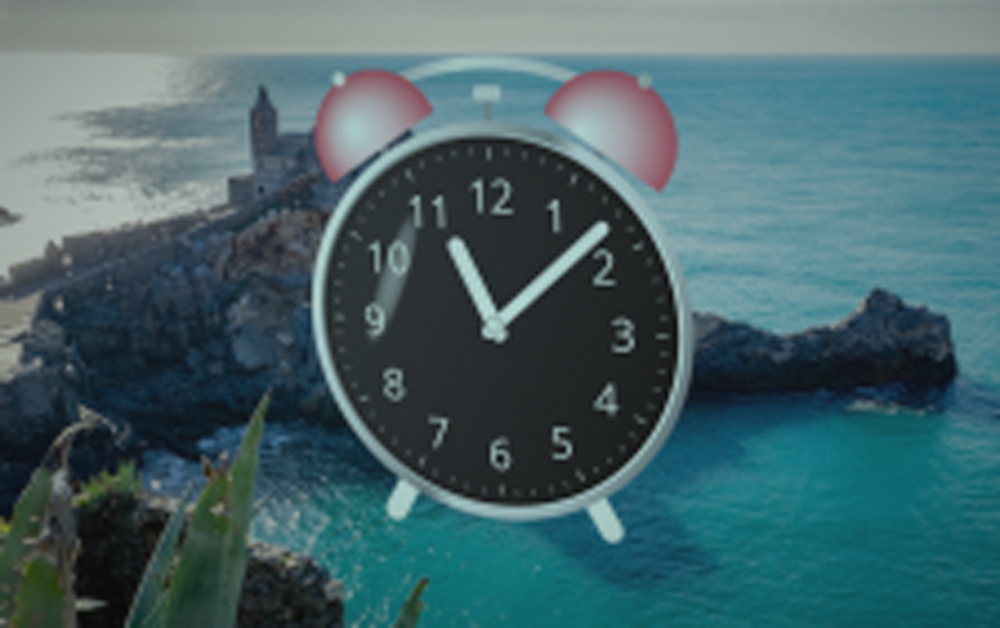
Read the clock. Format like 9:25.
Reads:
11:08
